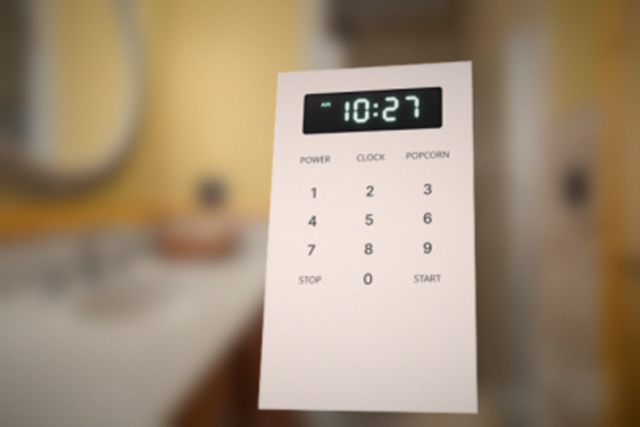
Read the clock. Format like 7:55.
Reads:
10:27
